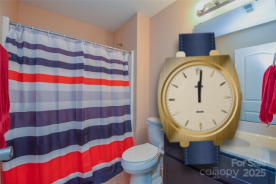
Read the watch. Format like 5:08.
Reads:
12:01
